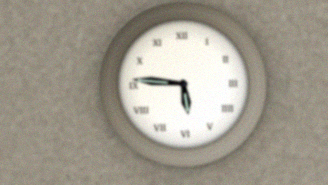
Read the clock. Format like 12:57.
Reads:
5:46
